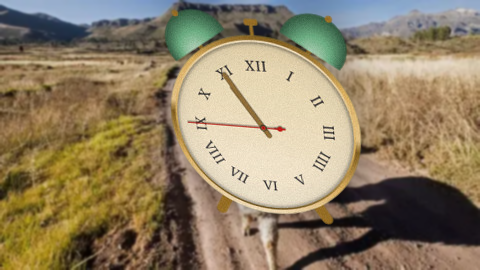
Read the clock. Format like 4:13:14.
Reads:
10:54:45
